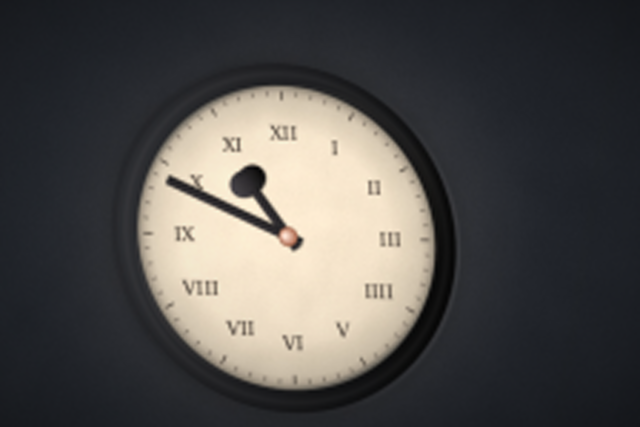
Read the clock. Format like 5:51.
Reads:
10:49
